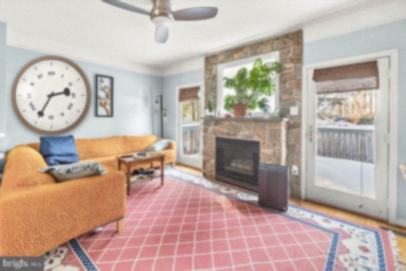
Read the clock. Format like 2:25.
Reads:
2:35
